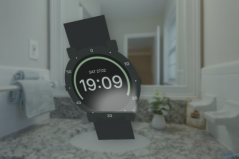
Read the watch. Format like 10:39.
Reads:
19:09
